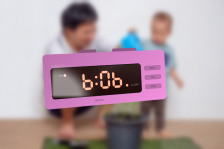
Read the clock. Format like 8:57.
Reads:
6:06
